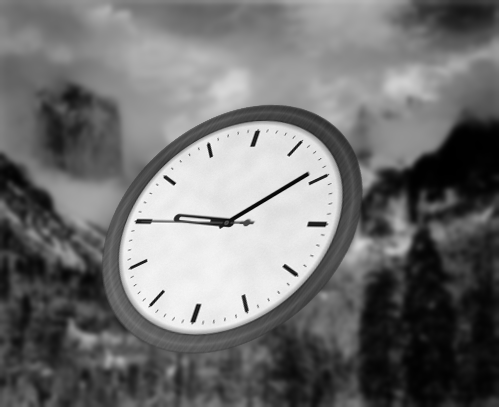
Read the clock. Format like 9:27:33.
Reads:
9:08:45
